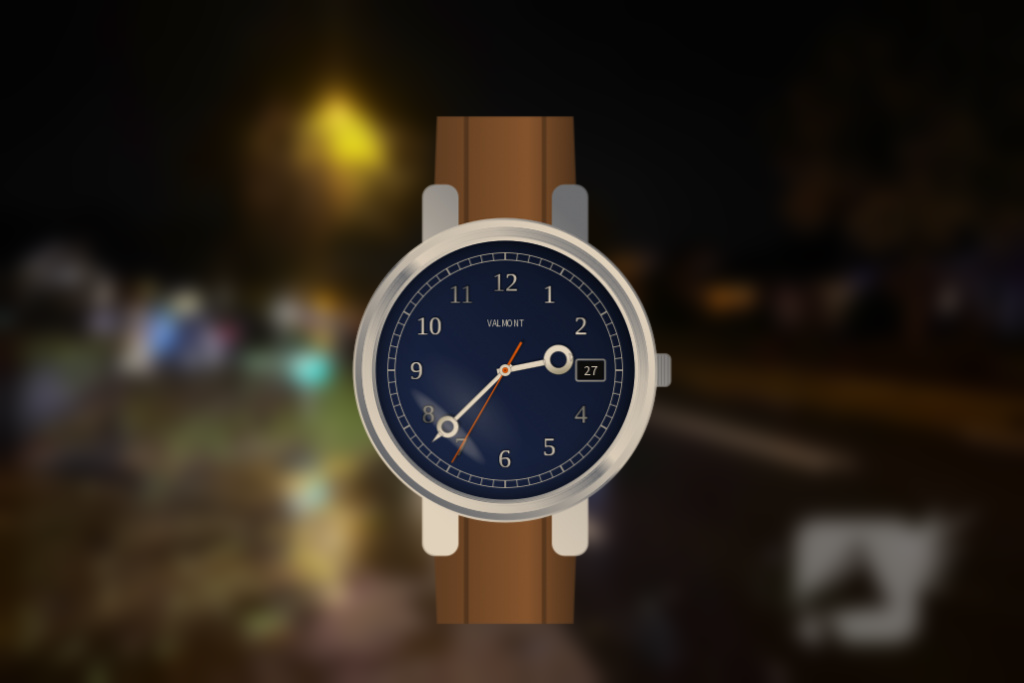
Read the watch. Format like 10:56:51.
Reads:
2:37:35
